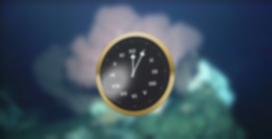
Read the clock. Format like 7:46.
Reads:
12:05
